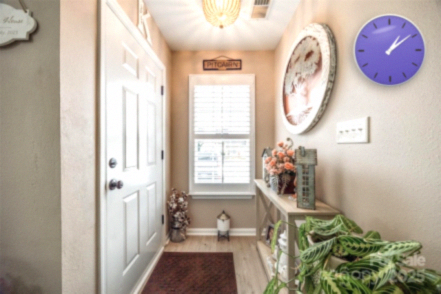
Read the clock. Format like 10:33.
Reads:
1:09
